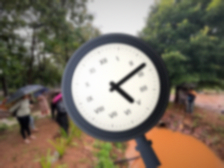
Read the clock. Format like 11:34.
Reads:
5:13
